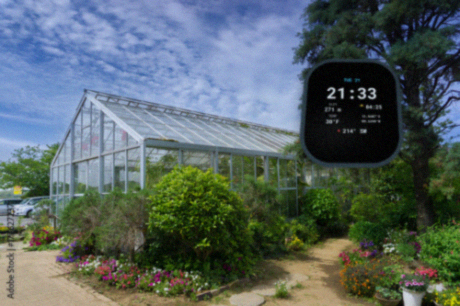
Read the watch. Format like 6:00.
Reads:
21:33
